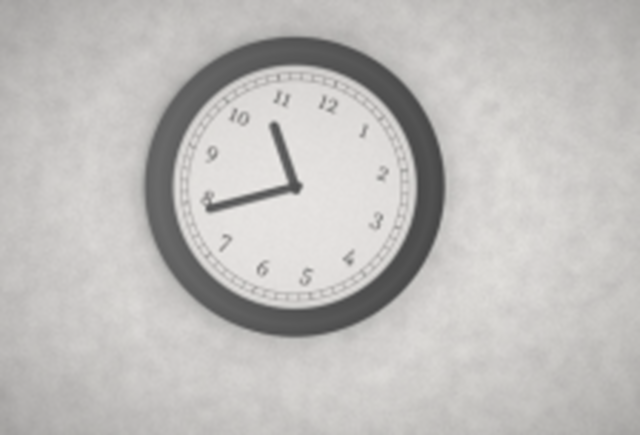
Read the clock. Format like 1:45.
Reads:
10:39
